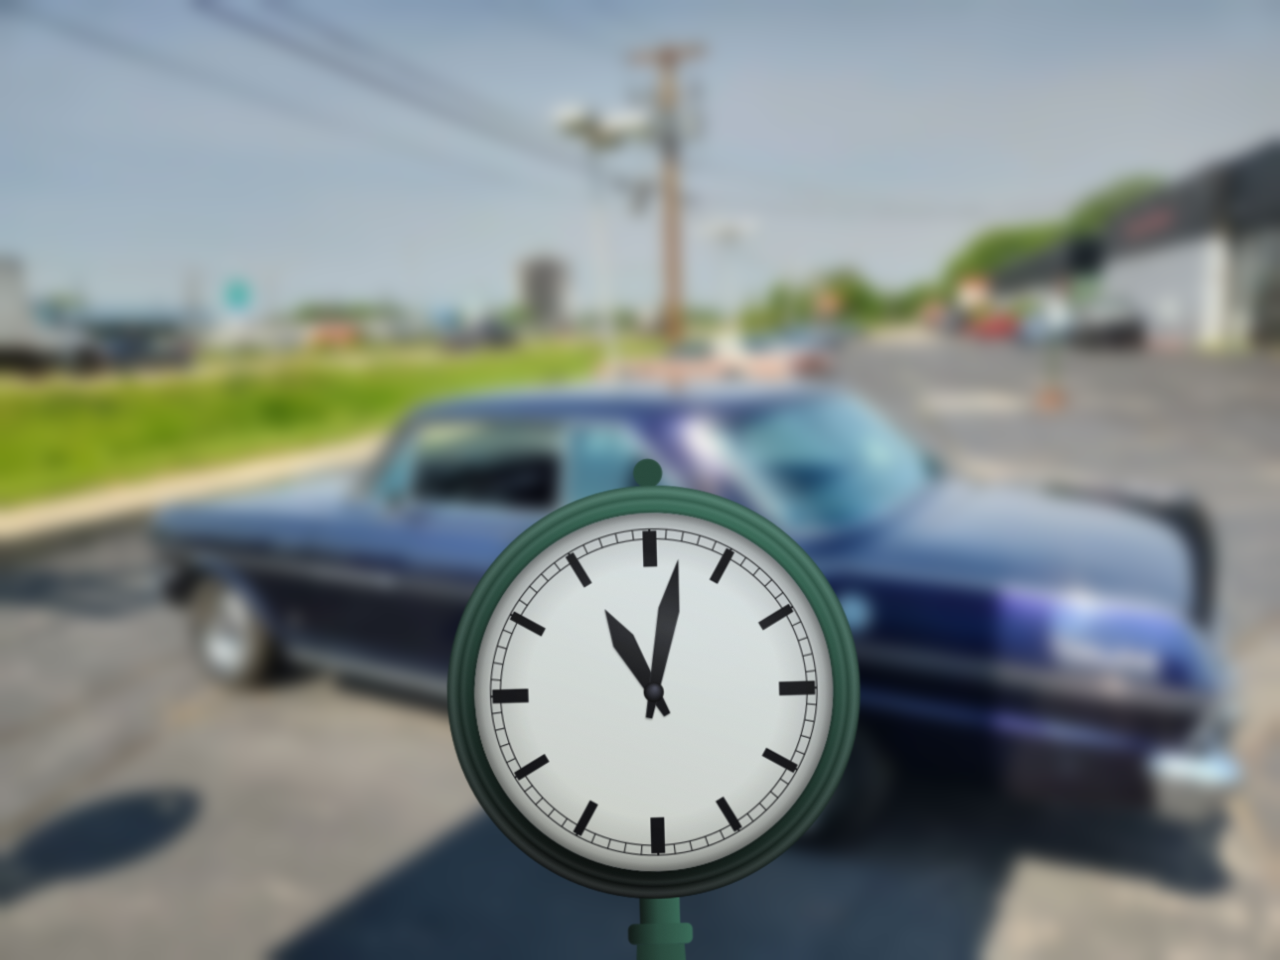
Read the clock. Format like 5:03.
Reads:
11:02
